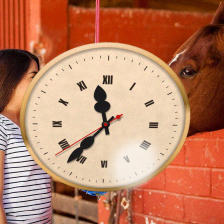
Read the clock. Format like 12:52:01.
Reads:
11:36:39
